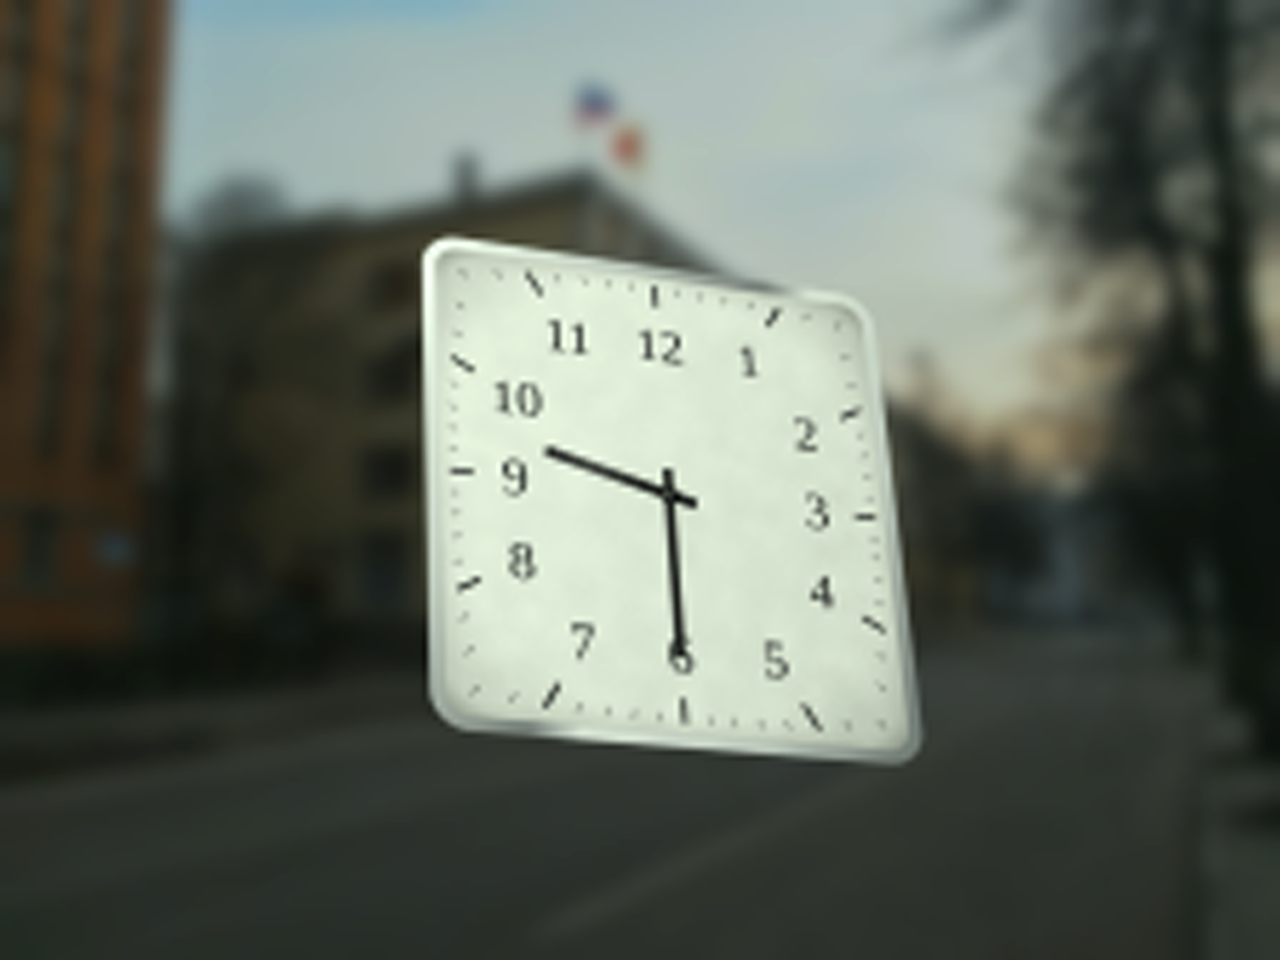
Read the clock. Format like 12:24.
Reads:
9:30
